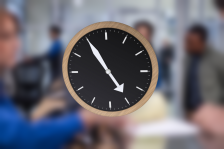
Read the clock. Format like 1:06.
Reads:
4:55
